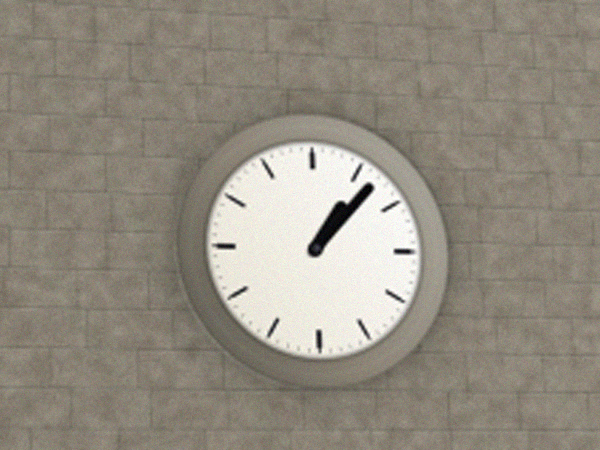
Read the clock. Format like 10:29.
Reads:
1:07
